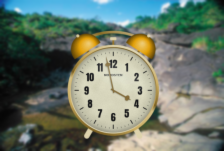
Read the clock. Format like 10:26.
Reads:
3:58
